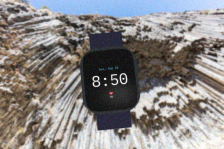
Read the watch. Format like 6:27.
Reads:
8:50
